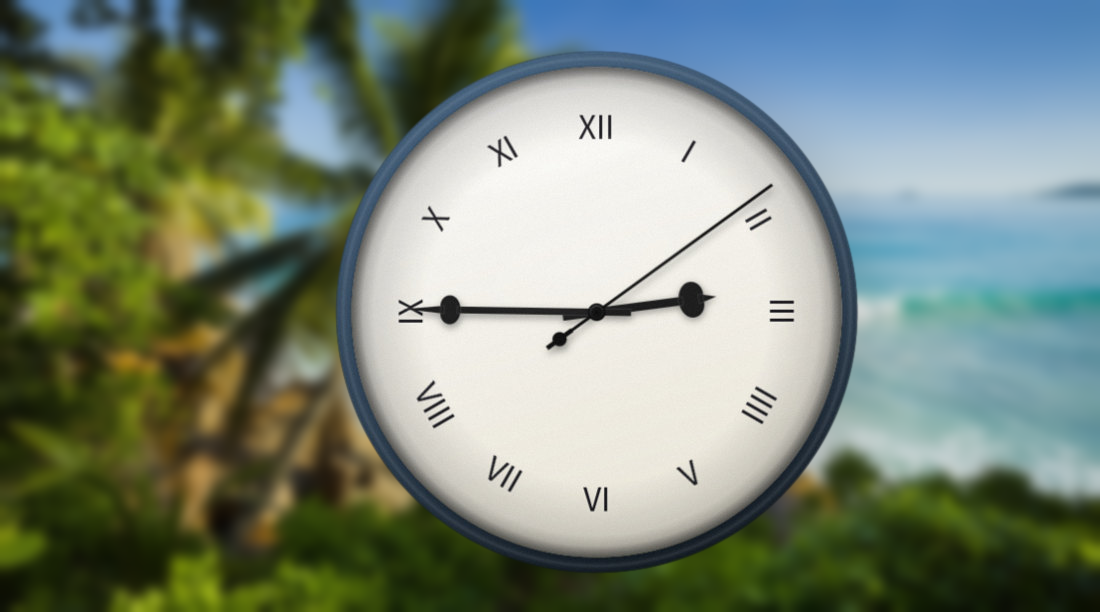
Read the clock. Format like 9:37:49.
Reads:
2:45:09
